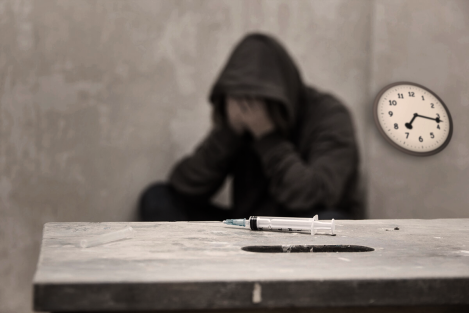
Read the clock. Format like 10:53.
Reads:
7:17
